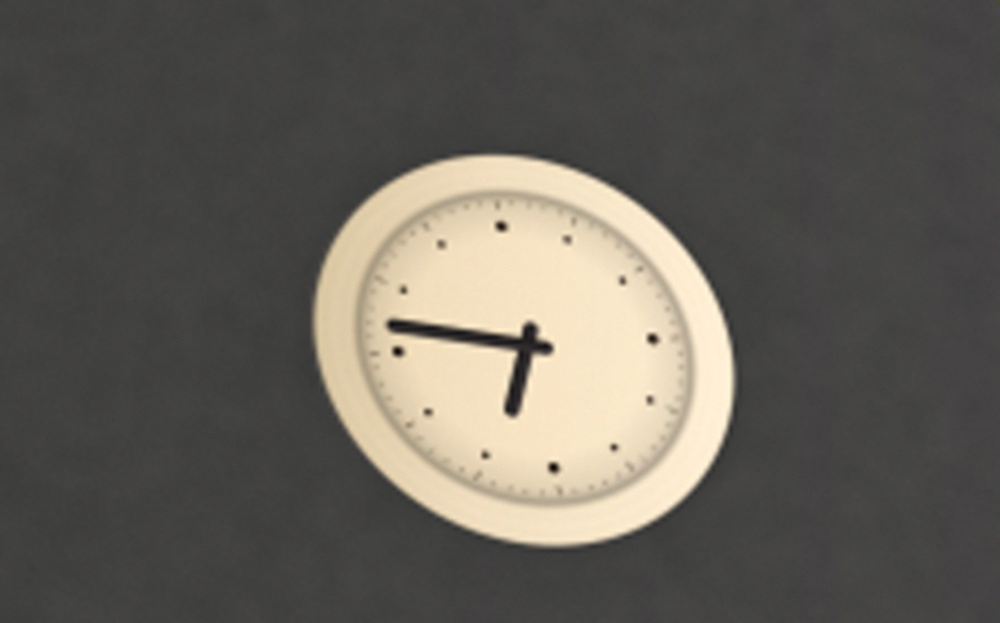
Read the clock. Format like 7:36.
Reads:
6:47
